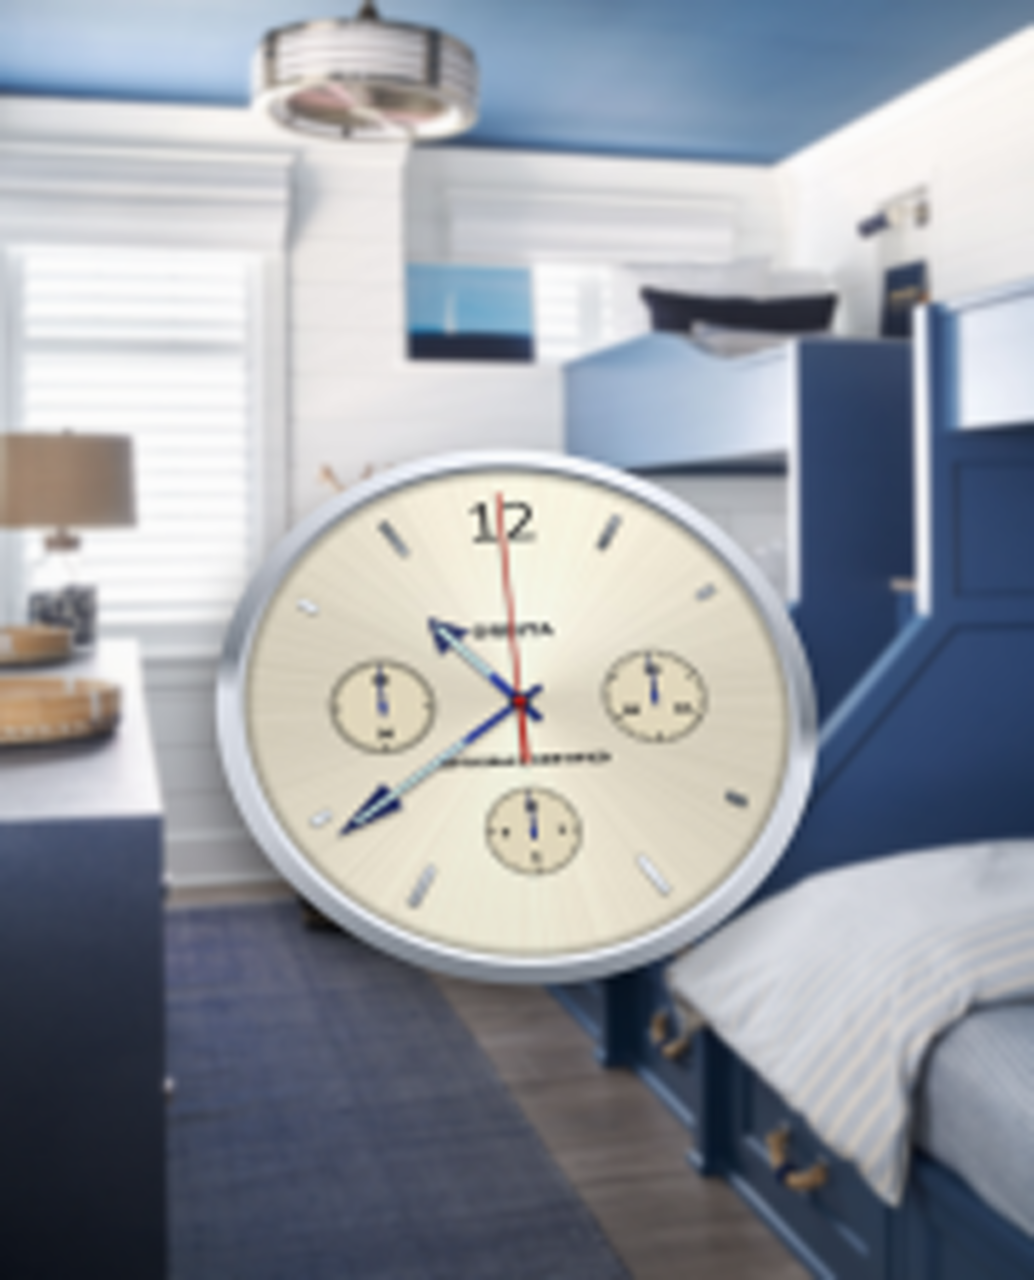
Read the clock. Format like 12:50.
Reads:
10:39
